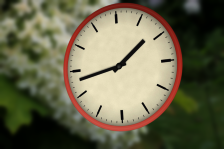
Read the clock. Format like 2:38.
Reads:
1:43
